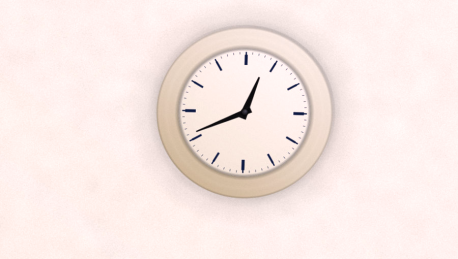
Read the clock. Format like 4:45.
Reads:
12:41
